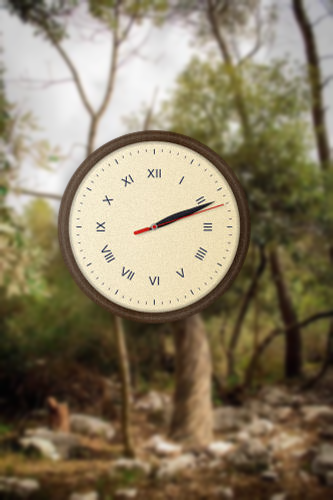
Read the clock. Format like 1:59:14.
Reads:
2:11:12
